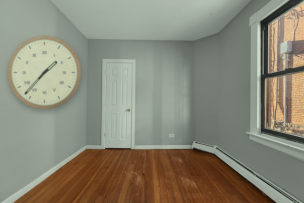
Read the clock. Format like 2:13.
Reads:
1:37
